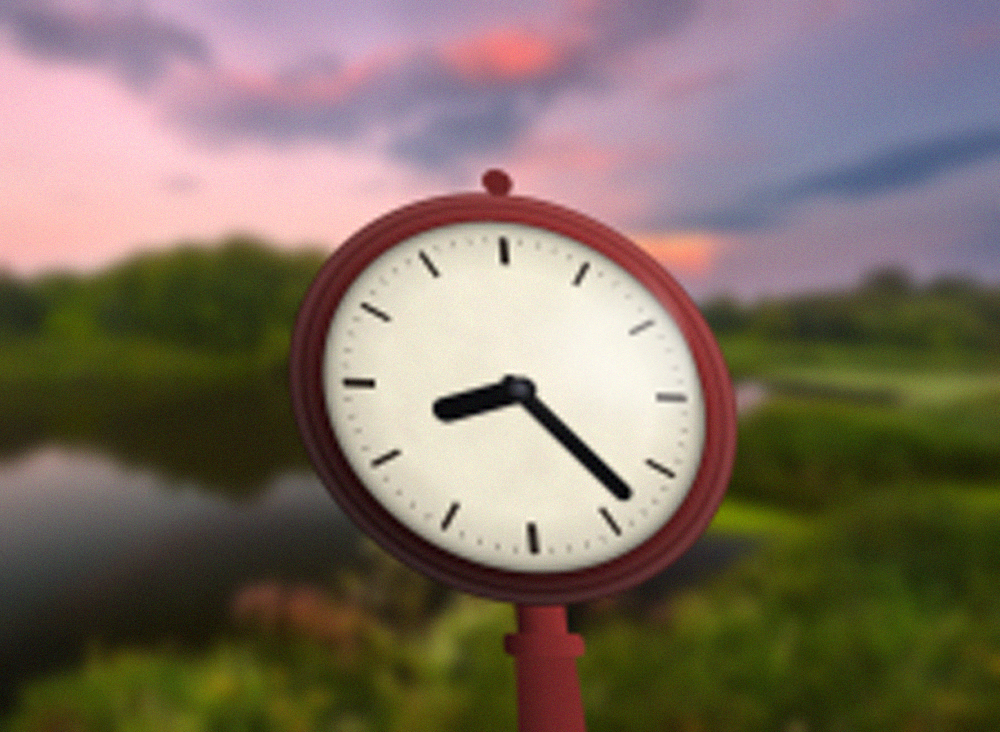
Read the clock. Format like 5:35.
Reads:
8:23
